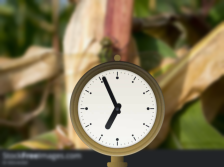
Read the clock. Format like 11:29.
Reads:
6:56
